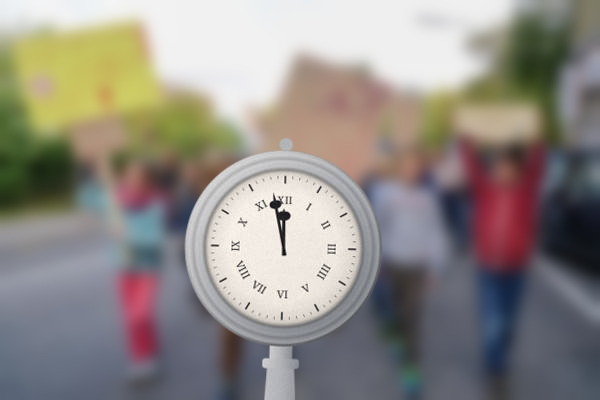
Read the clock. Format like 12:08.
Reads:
11:58
